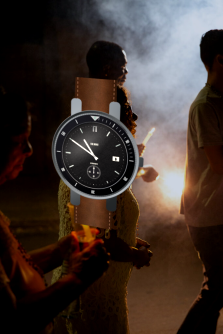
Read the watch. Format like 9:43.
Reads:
10:50
